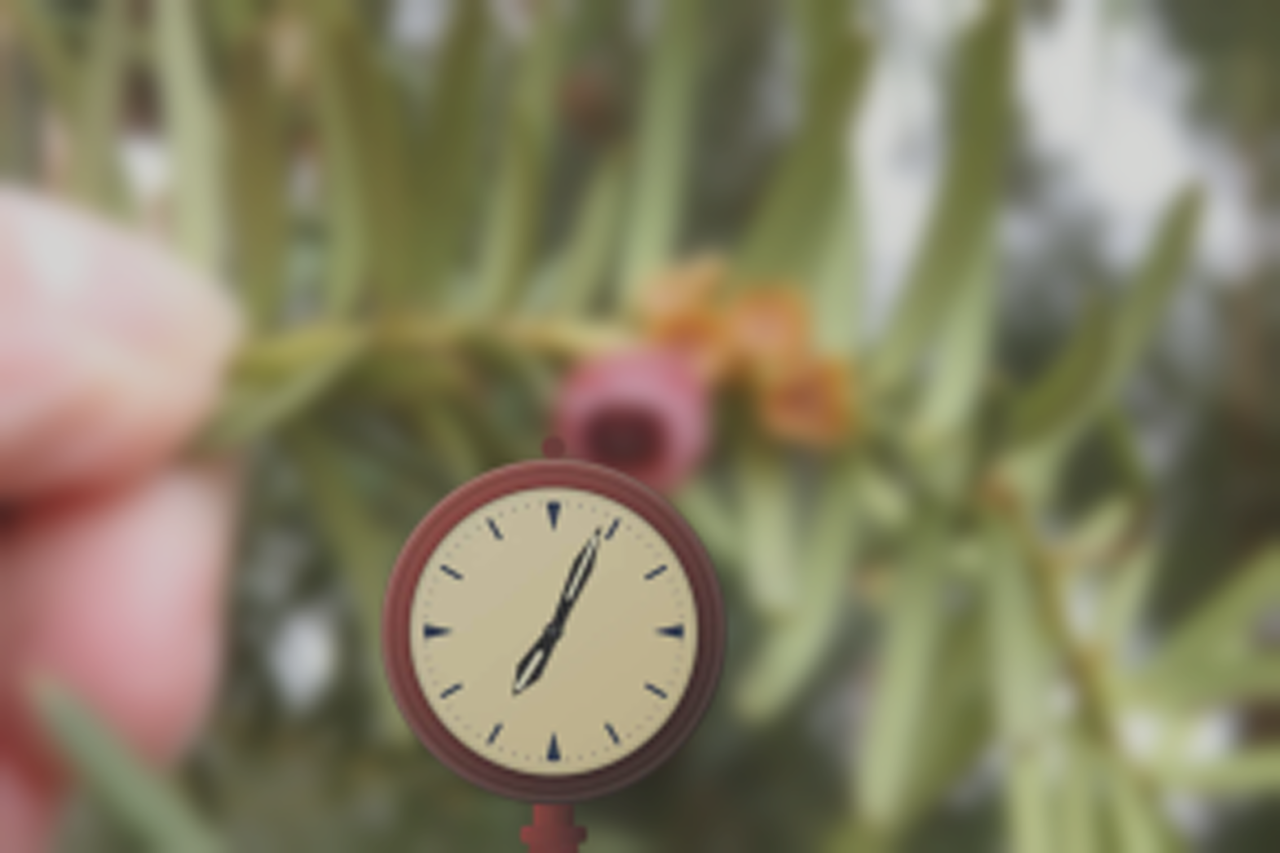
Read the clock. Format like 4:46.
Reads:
7:04
